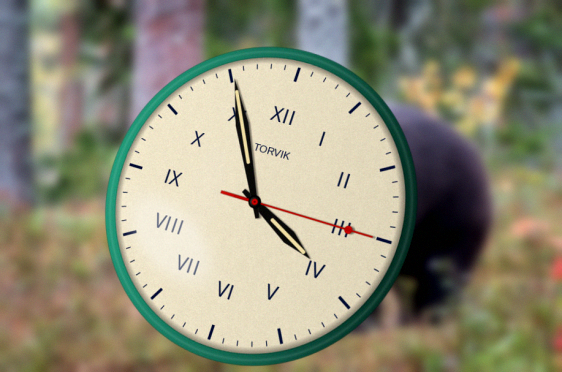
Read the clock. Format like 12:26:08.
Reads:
3:55:15
